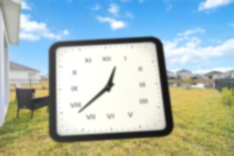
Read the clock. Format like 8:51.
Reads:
12:38
